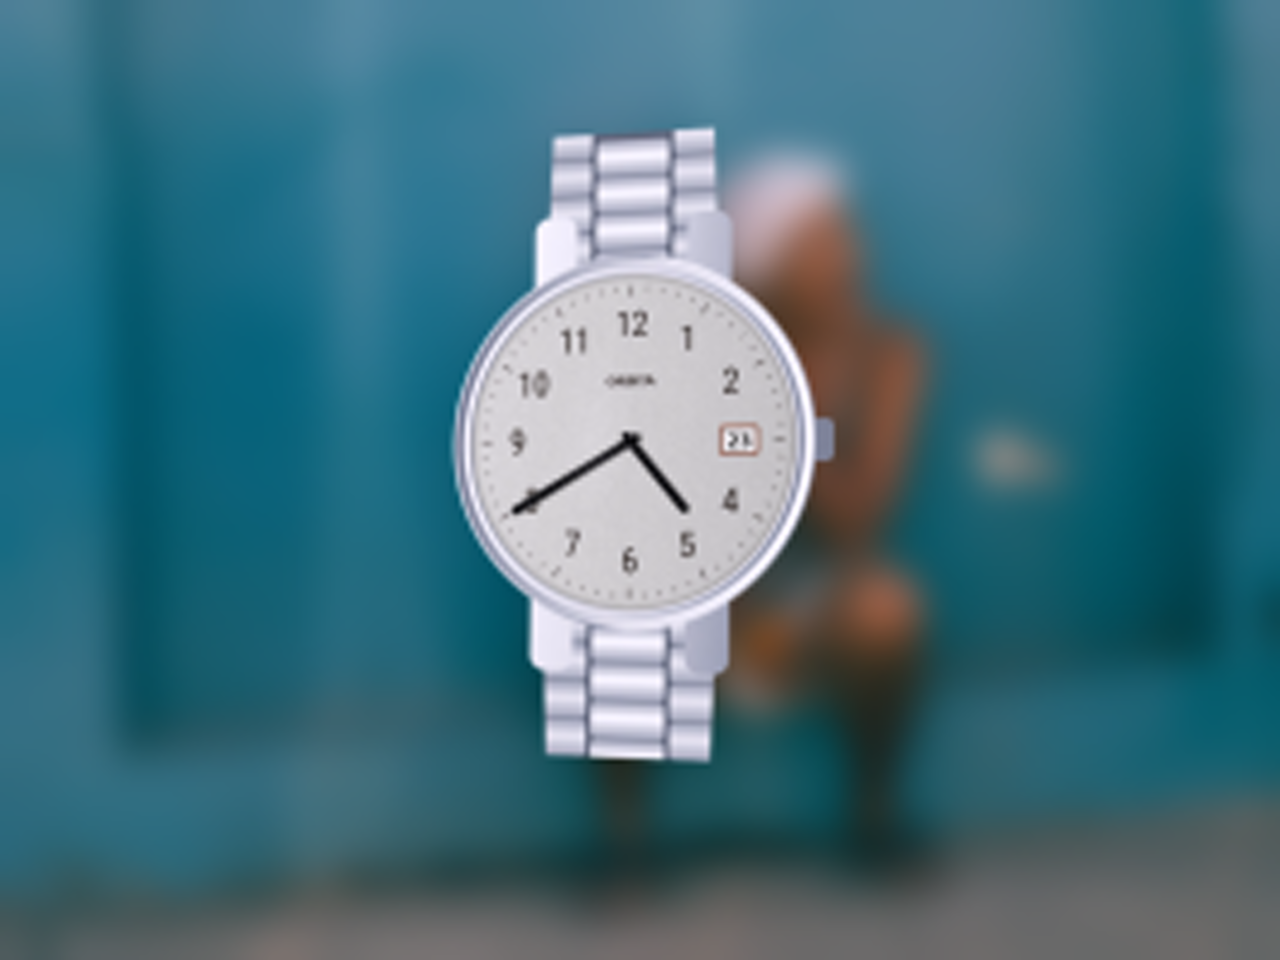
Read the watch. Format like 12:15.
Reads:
4:40
